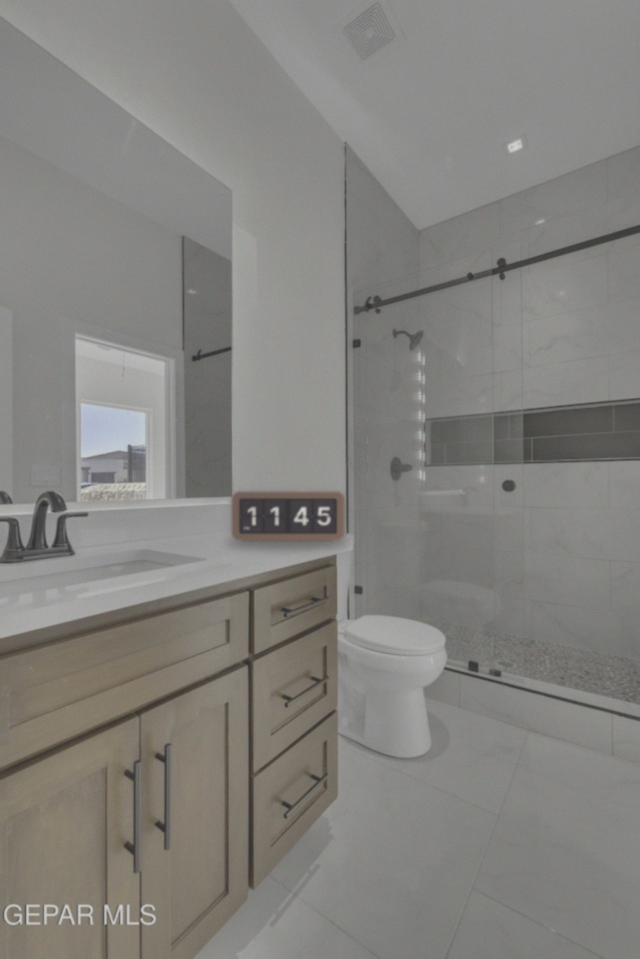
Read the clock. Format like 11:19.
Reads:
11:45
